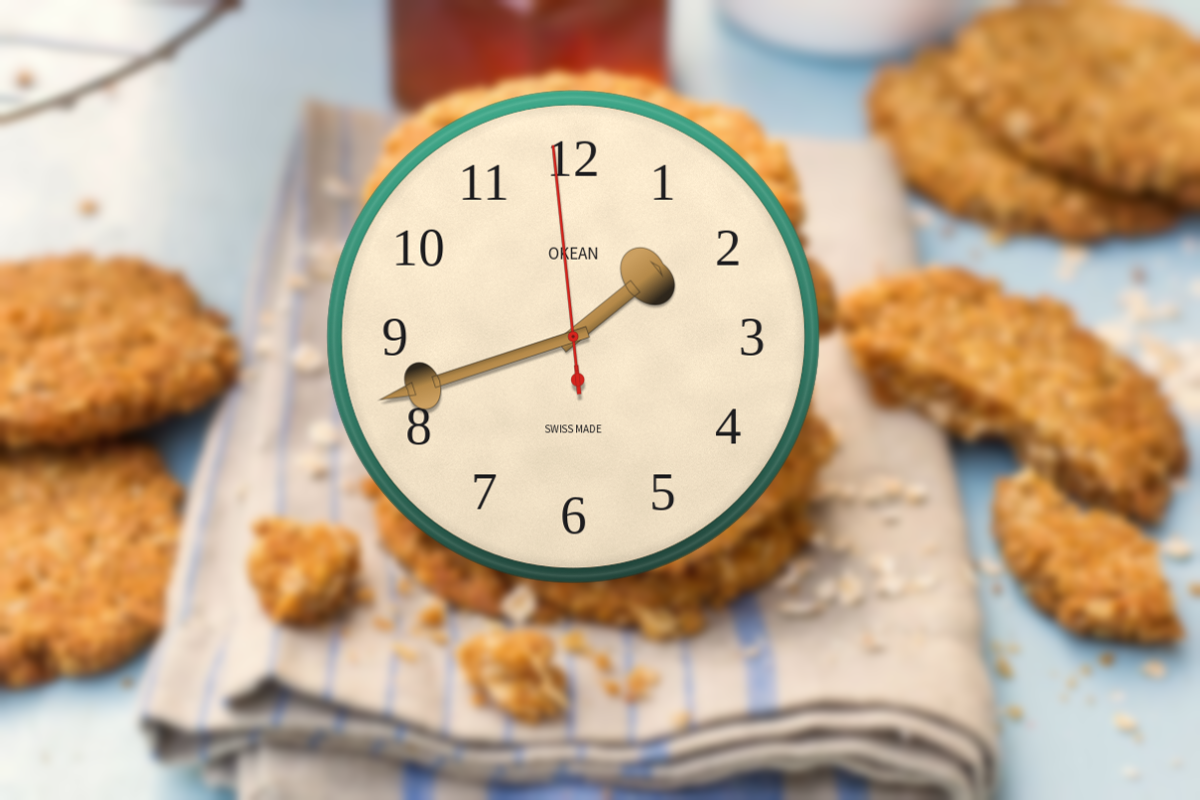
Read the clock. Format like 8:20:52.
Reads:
1:41:59
